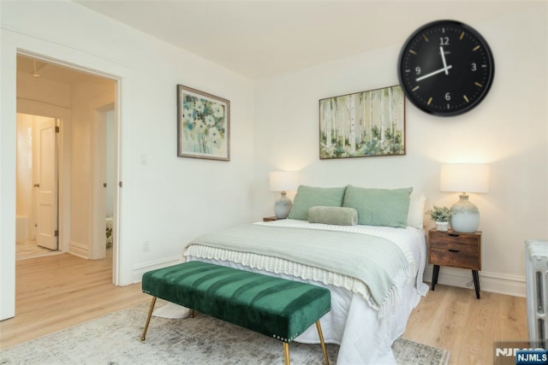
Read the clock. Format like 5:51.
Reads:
11:42
